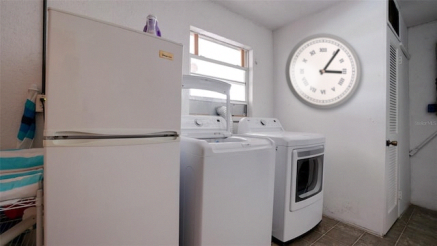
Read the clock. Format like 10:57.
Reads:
3:06
